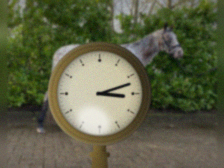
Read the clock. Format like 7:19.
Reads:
3:12
